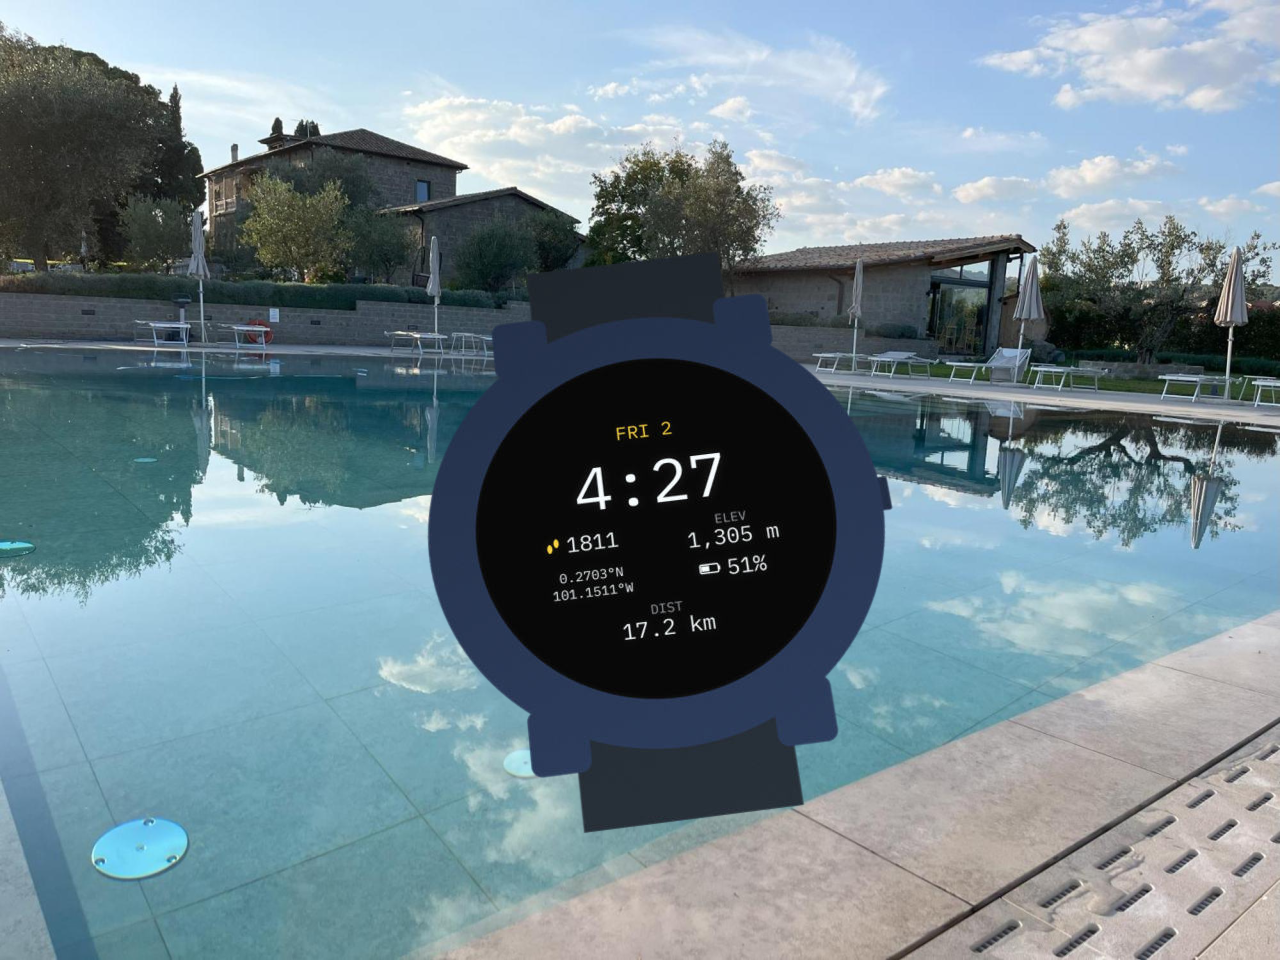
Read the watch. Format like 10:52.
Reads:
4:27
